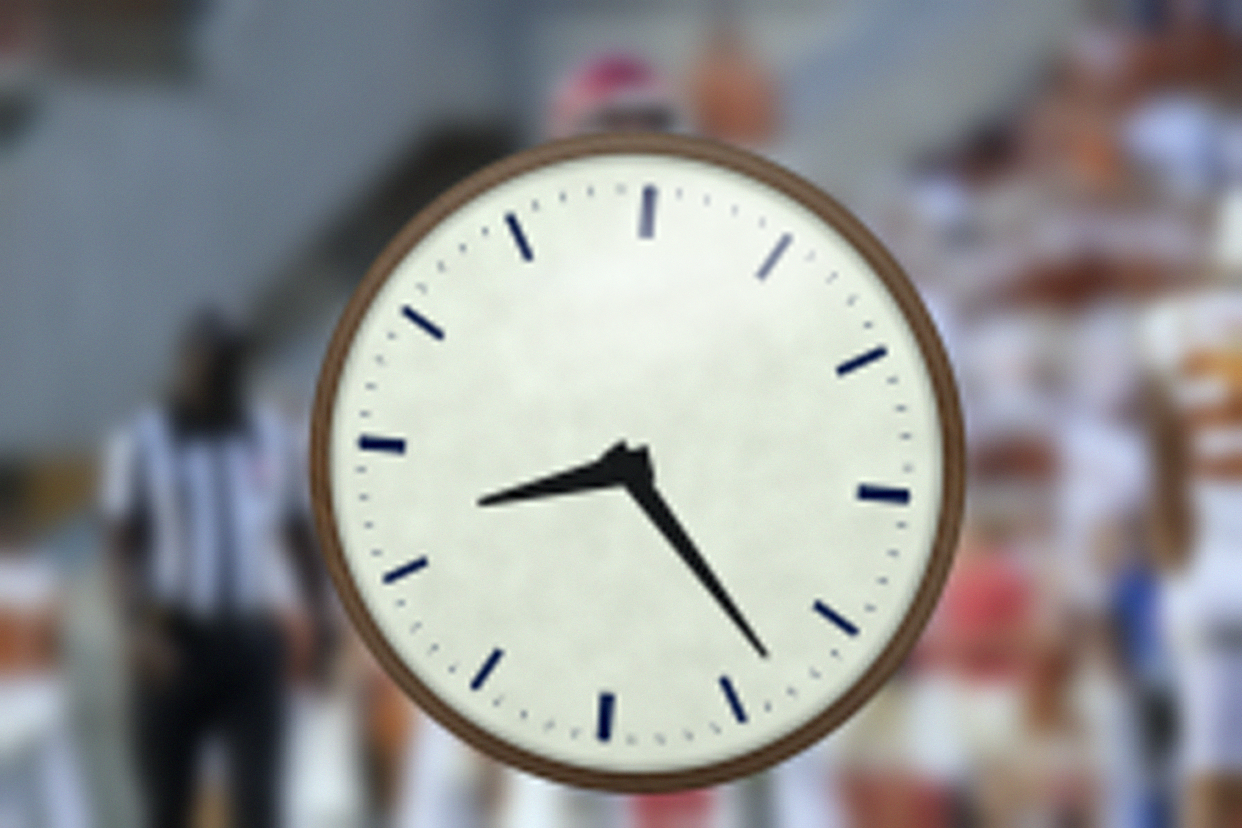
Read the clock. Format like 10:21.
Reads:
8:23
